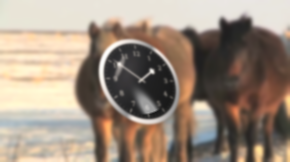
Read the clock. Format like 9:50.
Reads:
1:51
